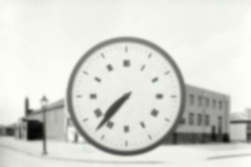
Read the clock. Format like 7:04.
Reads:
7:37
